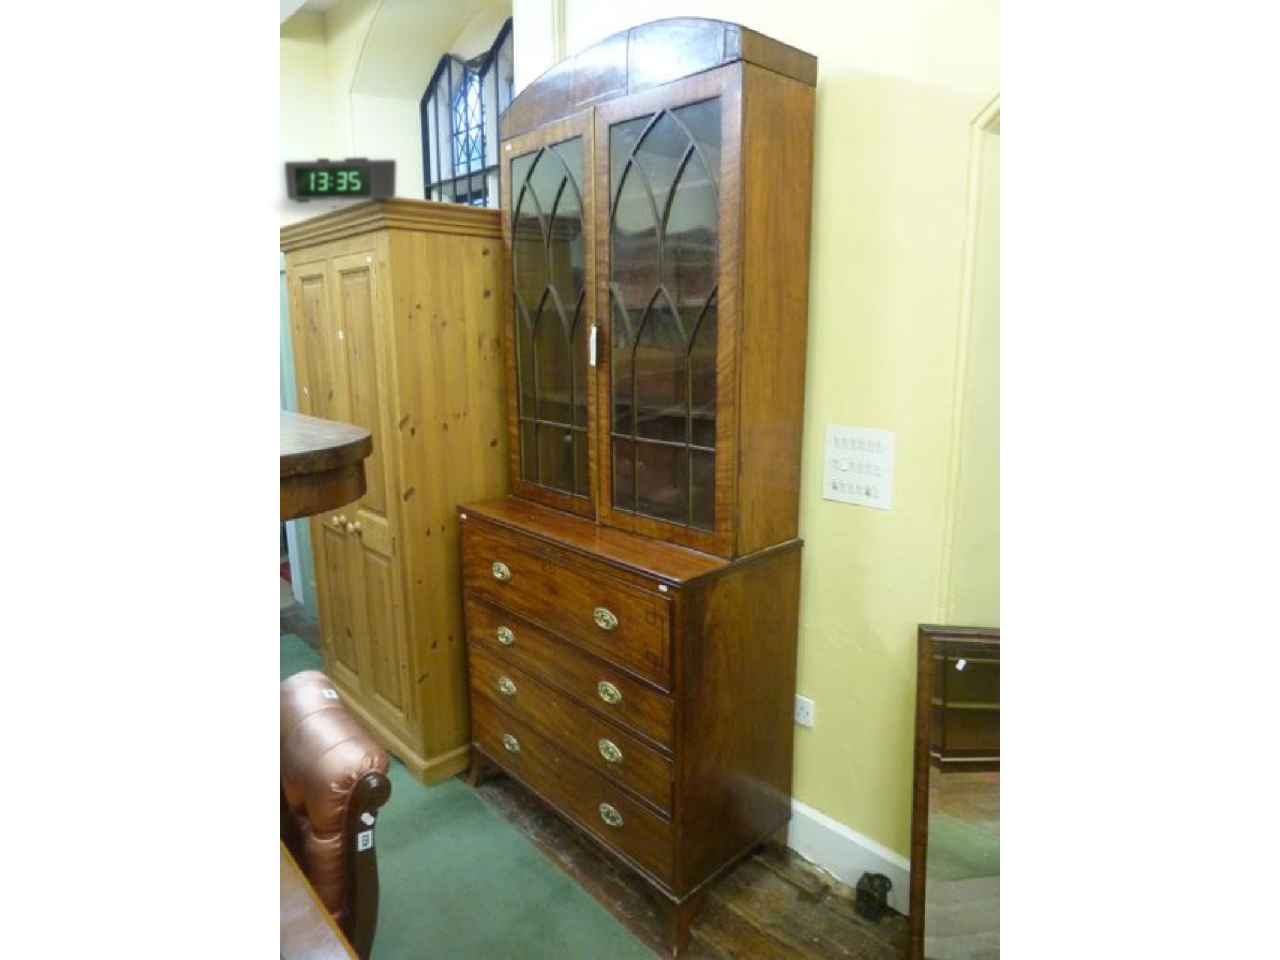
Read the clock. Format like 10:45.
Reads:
13:35
